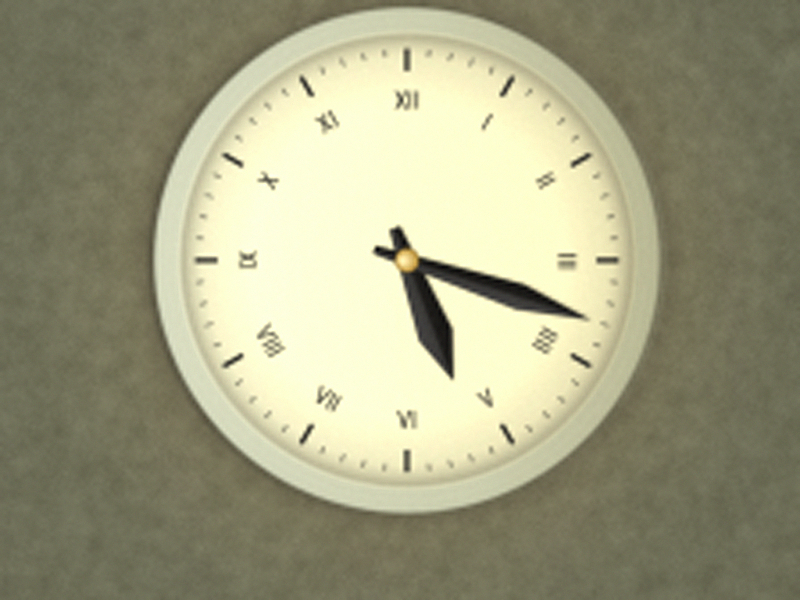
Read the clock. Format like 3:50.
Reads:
5:18
